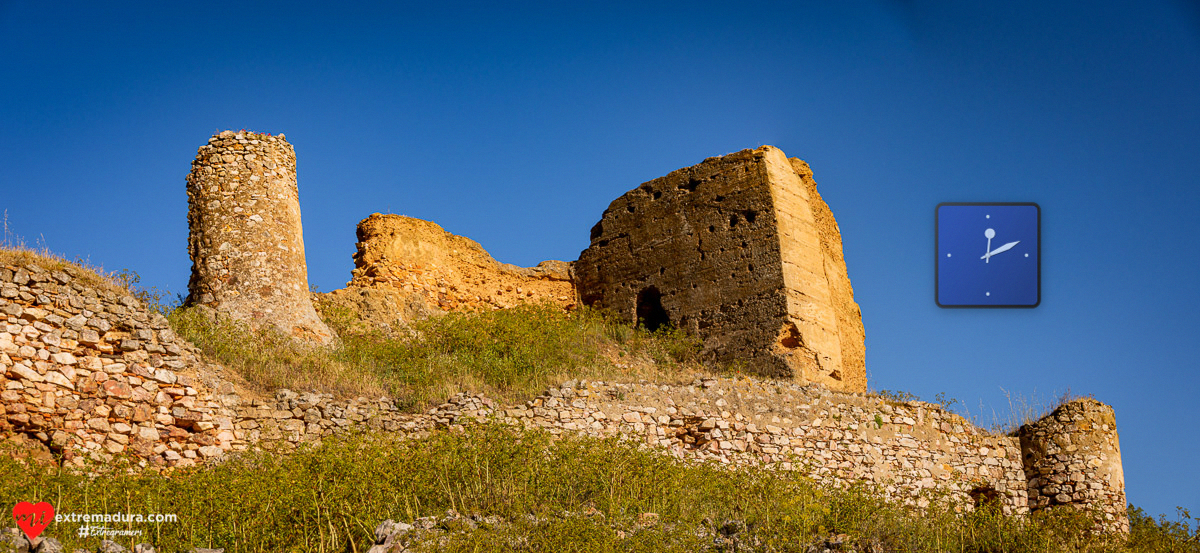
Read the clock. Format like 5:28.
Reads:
12:11
